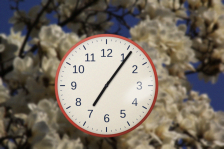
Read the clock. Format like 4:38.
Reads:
7:06
